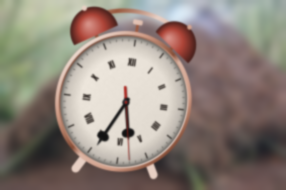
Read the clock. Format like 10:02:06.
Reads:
5:34:28
